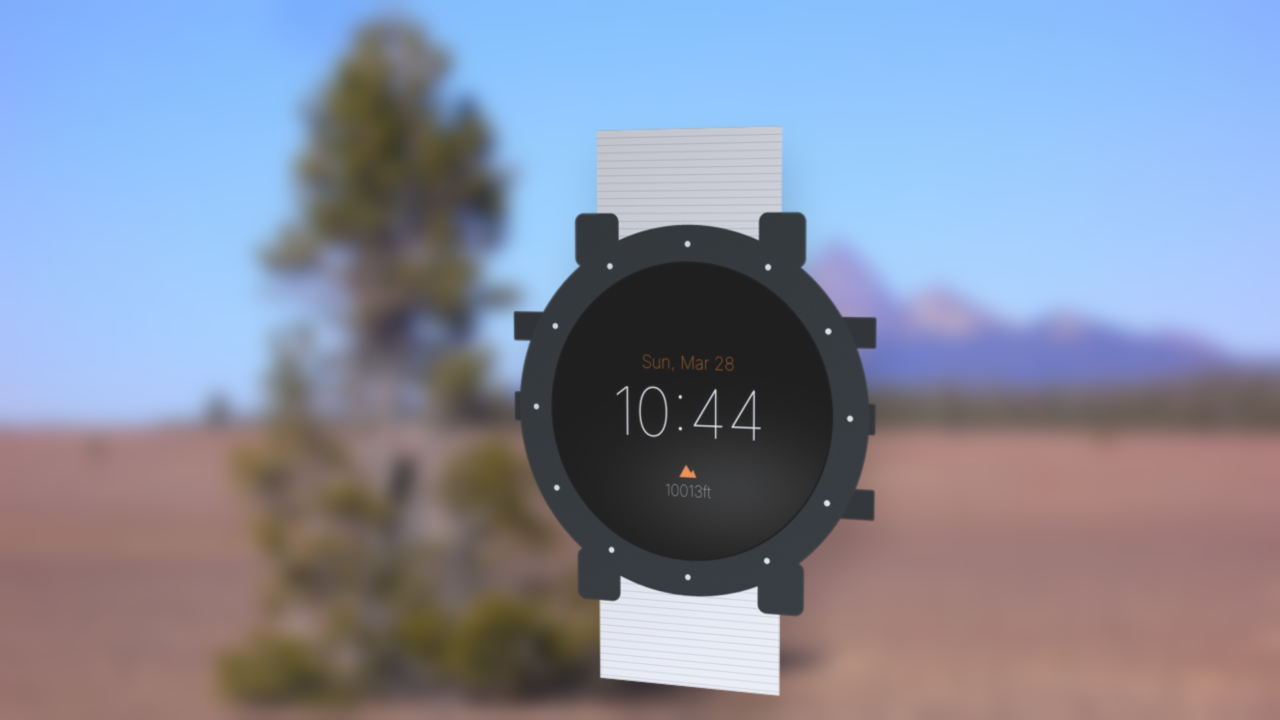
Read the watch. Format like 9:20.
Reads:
10:44
